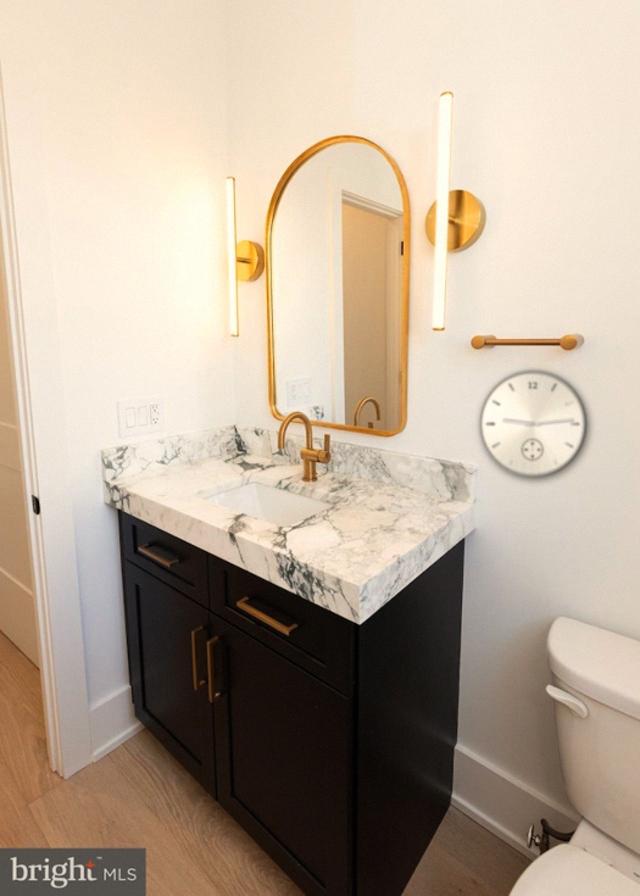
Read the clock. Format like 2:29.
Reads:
9:14
